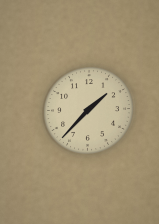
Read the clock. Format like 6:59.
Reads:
1:37
